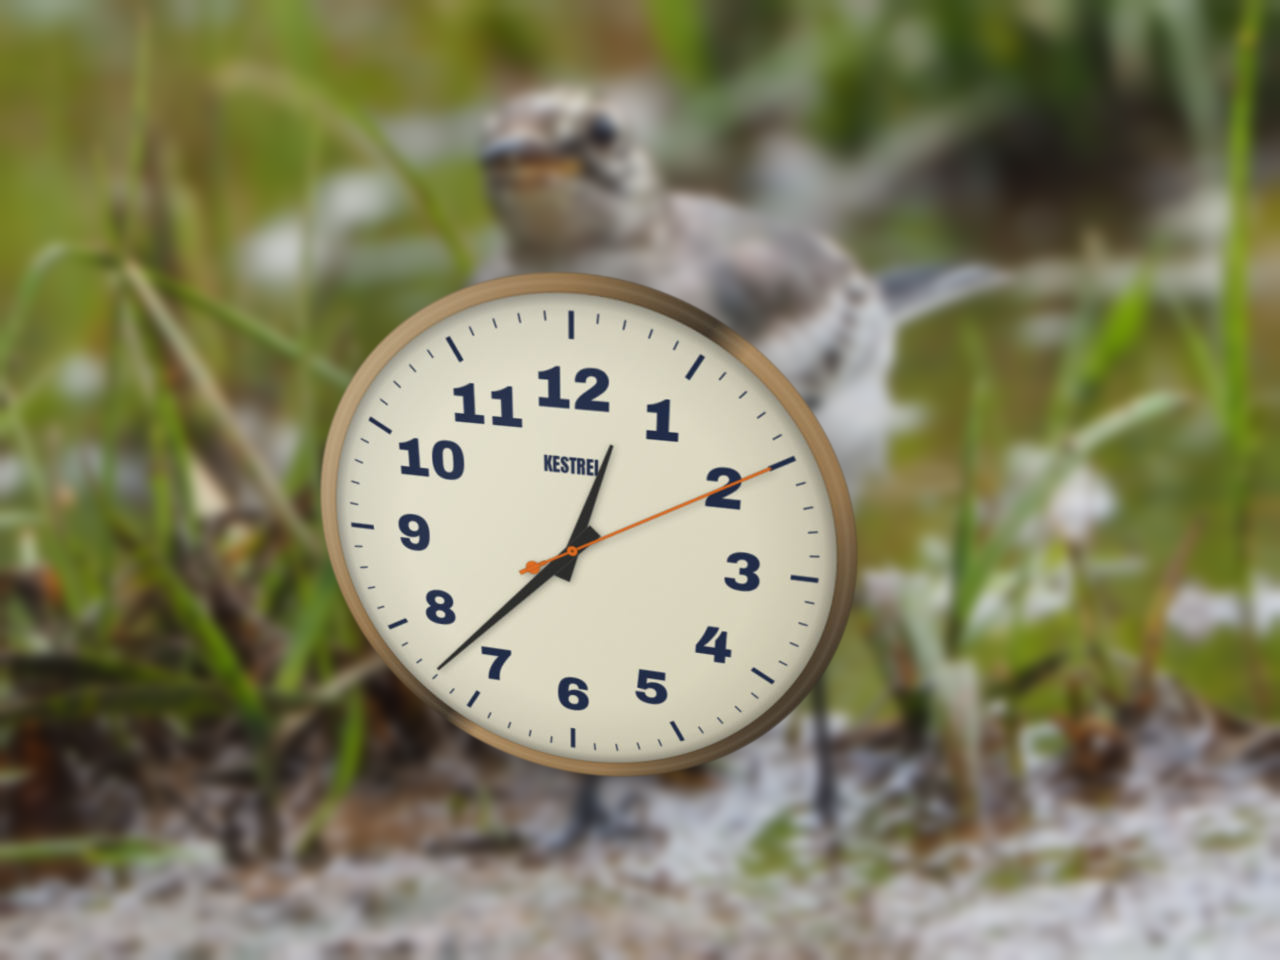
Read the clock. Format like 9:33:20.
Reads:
12:37:10
